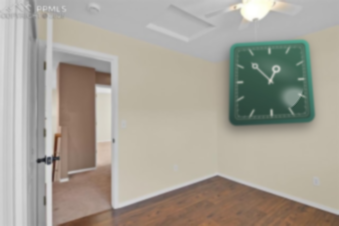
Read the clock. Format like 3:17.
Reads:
12:53
